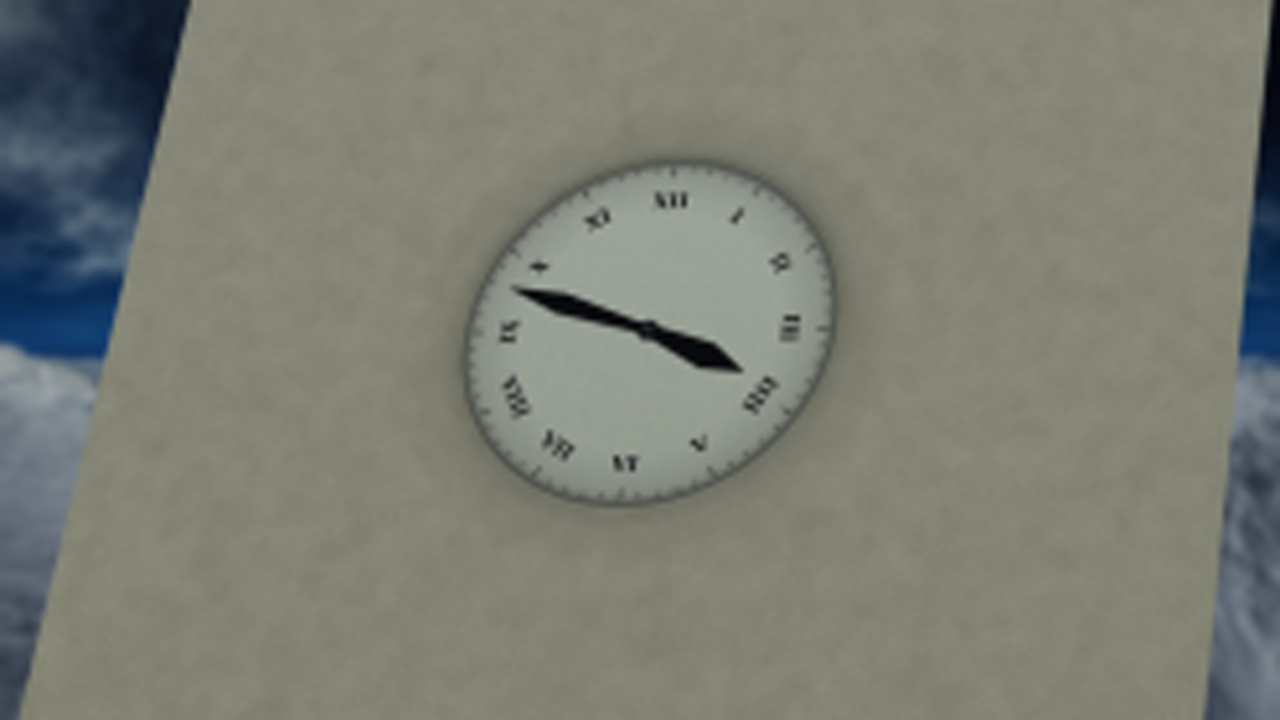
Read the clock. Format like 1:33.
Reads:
3:48
